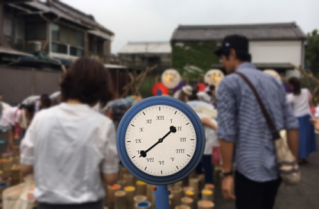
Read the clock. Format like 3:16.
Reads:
1:39
